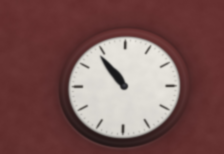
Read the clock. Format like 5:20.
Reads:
10:54
